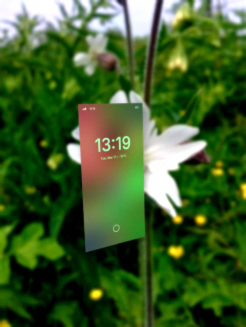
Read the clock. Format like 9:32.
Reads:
13:19
